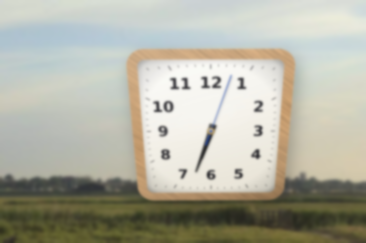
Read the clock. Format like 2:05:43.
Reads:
6:33:03
